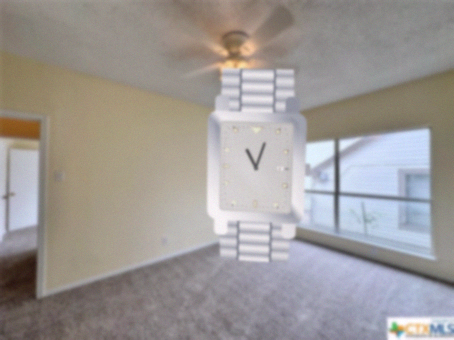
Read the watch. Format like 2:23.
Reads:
11:03
